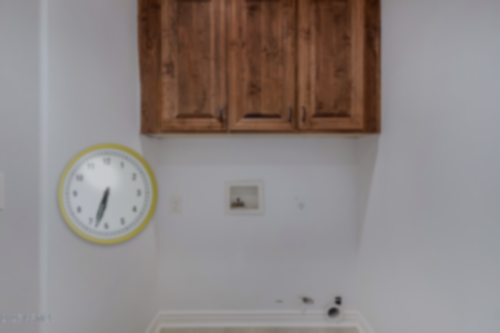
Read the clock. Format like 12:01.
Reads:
6:33
